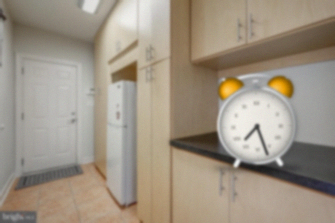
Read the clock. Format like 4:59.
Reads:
7:27
